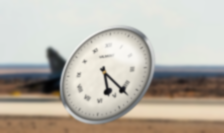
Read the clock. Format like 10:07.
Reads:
5:22
